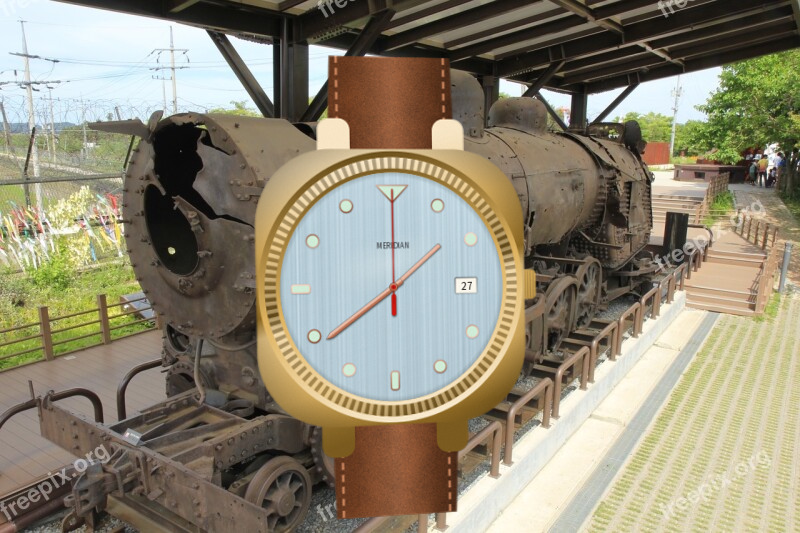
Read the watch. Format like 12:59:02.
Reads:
1:39:00
